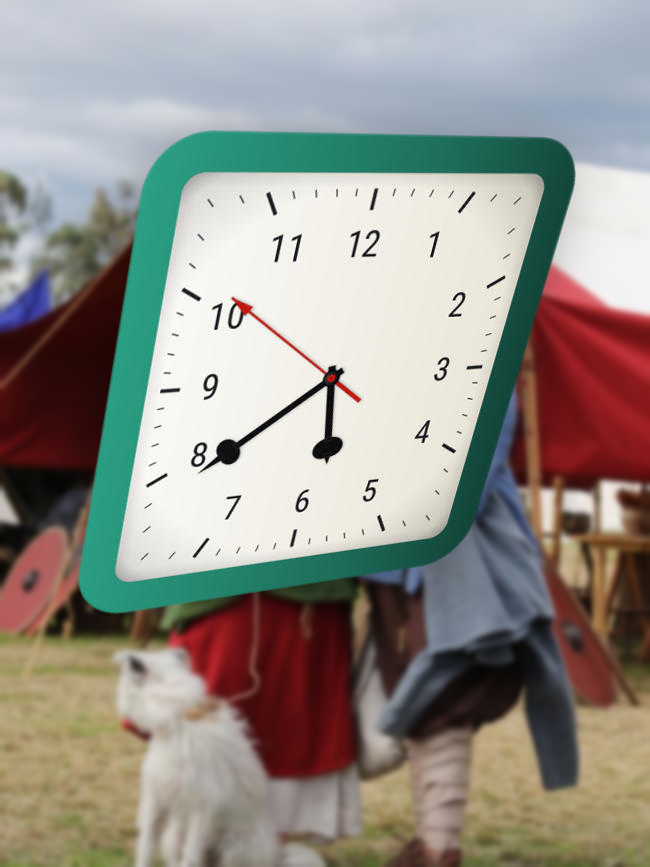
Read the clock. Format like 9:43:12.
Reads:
5:38:51
